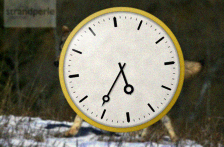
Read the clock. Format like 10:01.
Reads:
5:36
